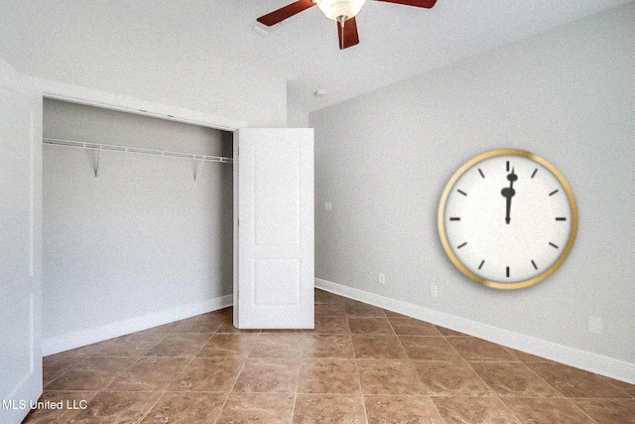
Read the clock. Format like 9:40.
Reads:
12:01
